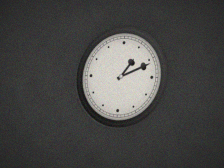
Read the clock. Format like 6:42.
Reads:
1:11
